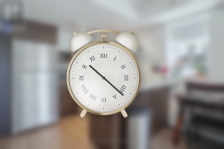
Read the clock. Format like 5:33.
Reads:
10:22
